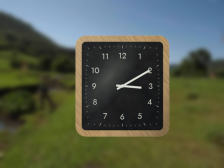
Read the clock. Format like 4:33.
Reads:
3:10
